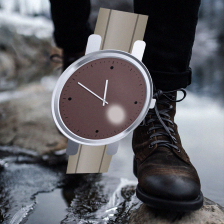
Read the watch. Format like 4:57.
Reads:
11:50
